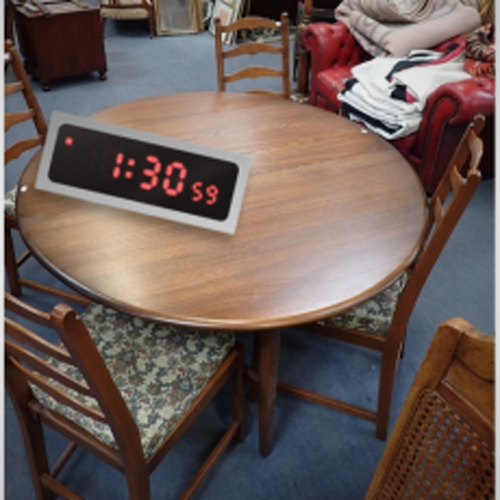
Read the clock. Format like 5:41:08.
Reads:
1:30:59
